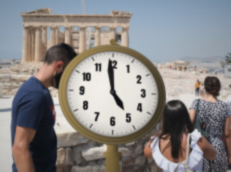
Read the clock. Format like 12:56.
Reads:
4:59
